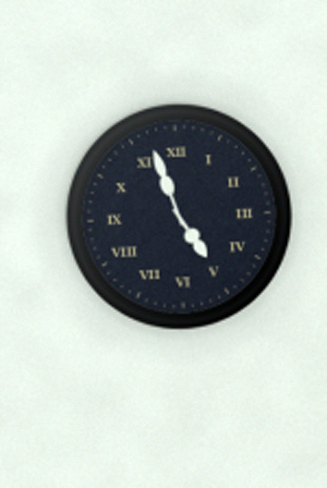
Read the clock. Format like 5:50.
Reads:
4:57
